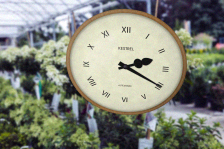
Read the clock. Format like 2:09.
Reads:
2:20
